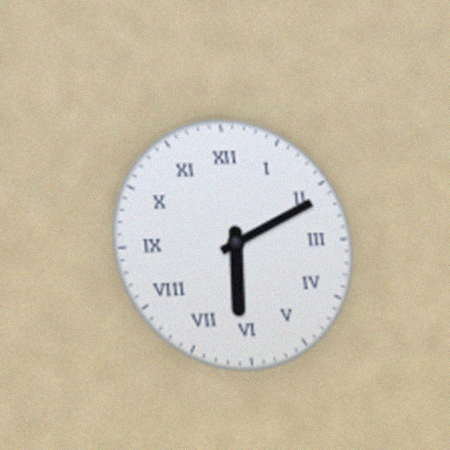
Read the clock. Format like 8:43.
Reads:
6:11
